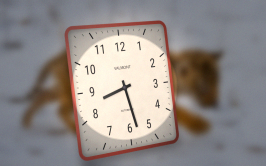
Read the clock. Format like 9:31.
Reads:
8:28
